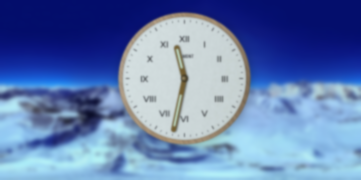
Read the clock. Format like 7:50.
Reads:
11:32
